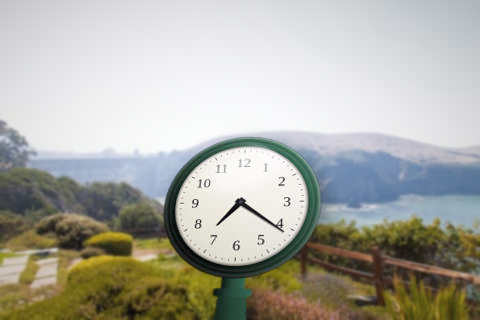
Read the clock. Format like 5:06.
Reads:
7:21
